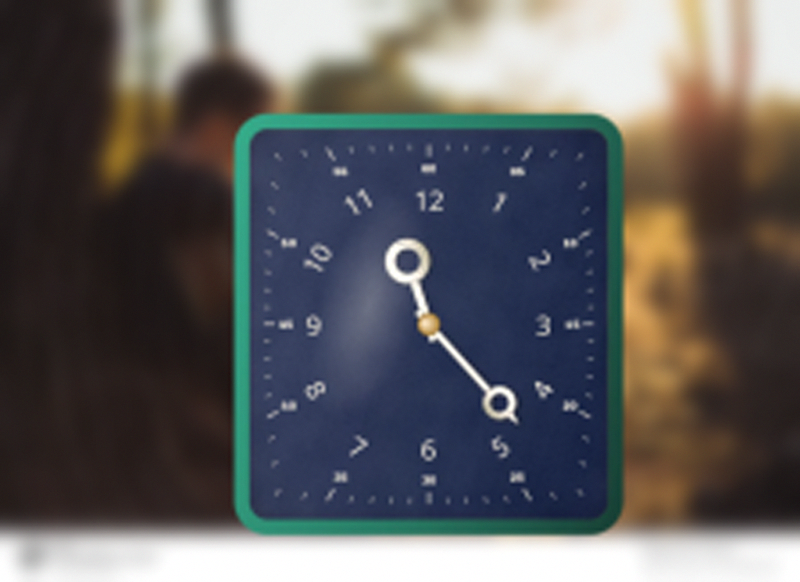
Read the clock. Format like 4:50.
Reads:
11:23
